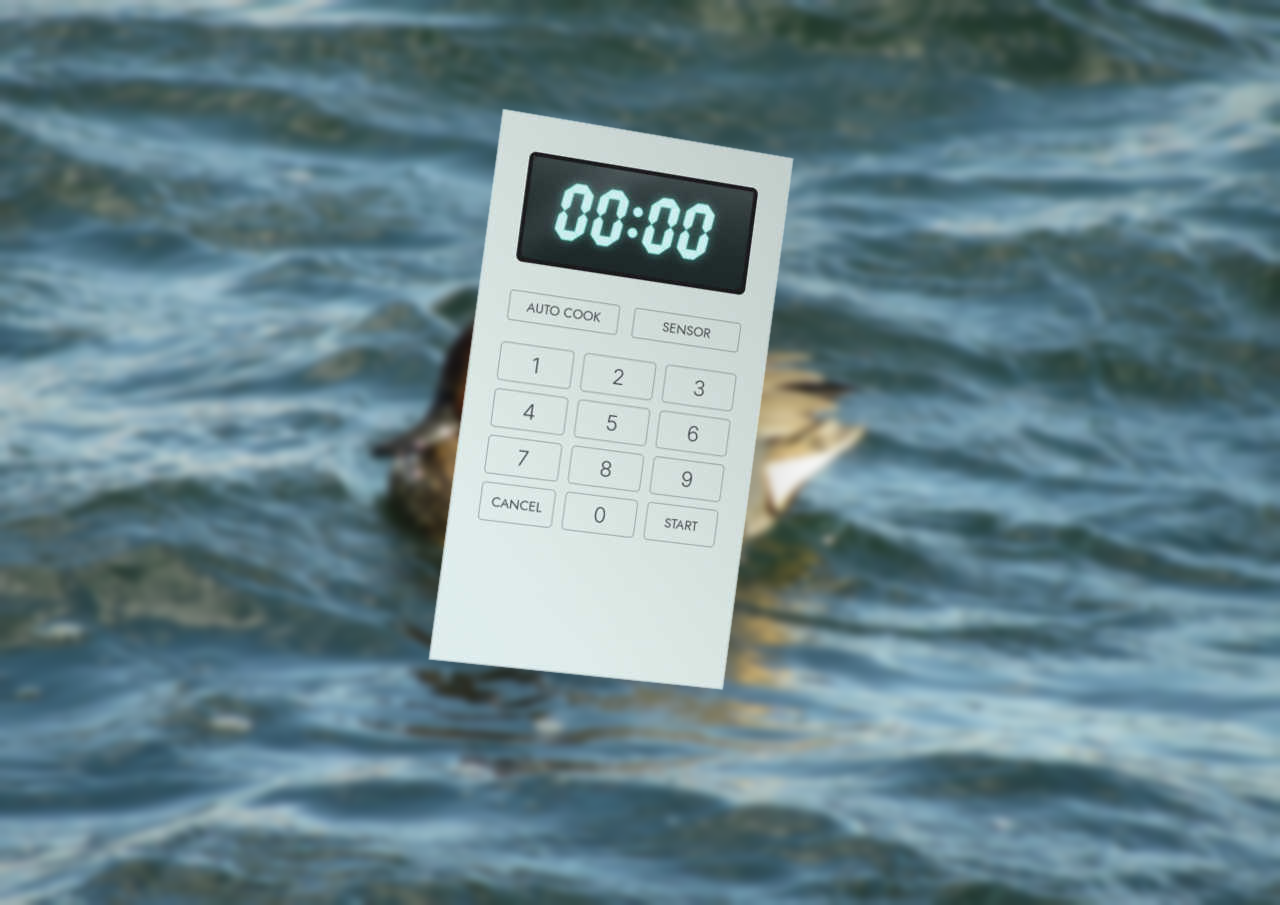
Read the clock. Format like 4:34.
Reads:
0:00
